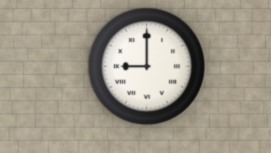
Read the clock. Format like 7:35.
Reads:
9:00
